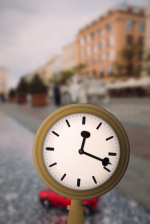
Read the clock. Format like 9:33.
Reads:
12:18
